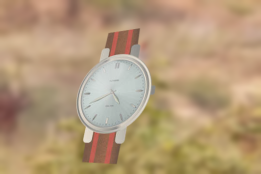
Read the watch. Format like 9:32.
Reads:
4:41
